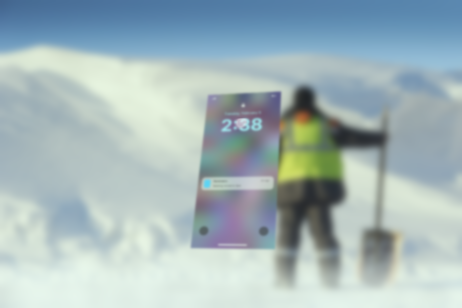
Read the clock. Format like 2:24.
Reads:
2:38
